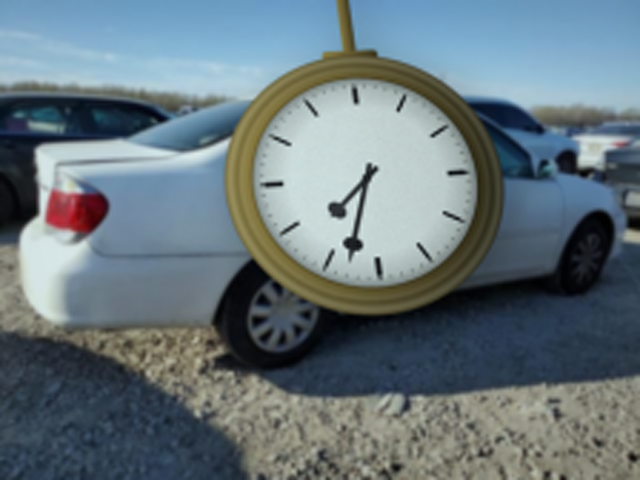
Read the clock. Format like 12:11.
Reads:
7:33
